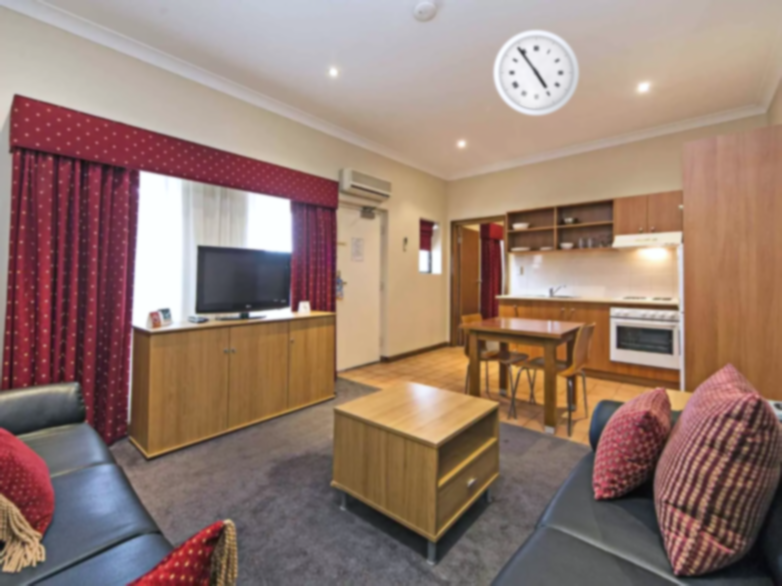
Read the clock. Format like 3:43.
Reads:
4:54
